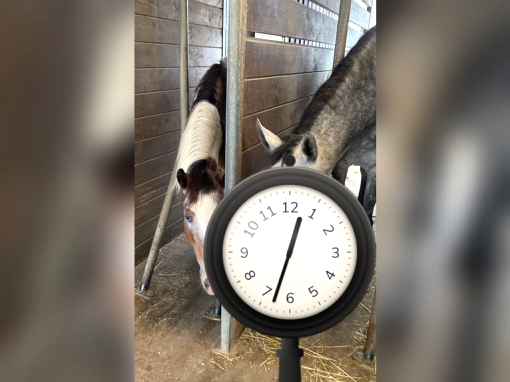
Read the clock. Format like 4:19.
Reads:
12:33
